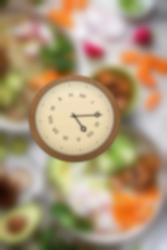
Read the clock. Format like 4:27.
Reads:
4:11
